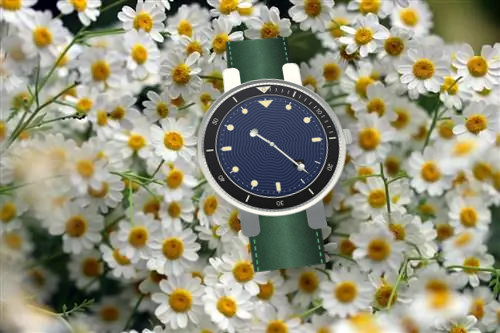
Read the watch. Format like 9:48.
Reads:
10:23
